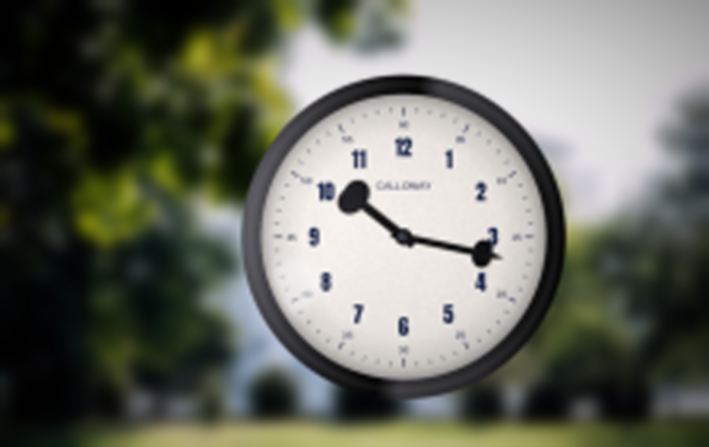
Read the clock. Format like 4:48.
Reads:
10:17
